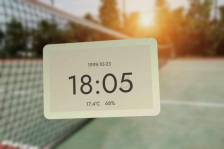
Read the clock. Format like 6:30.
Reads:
18:05
